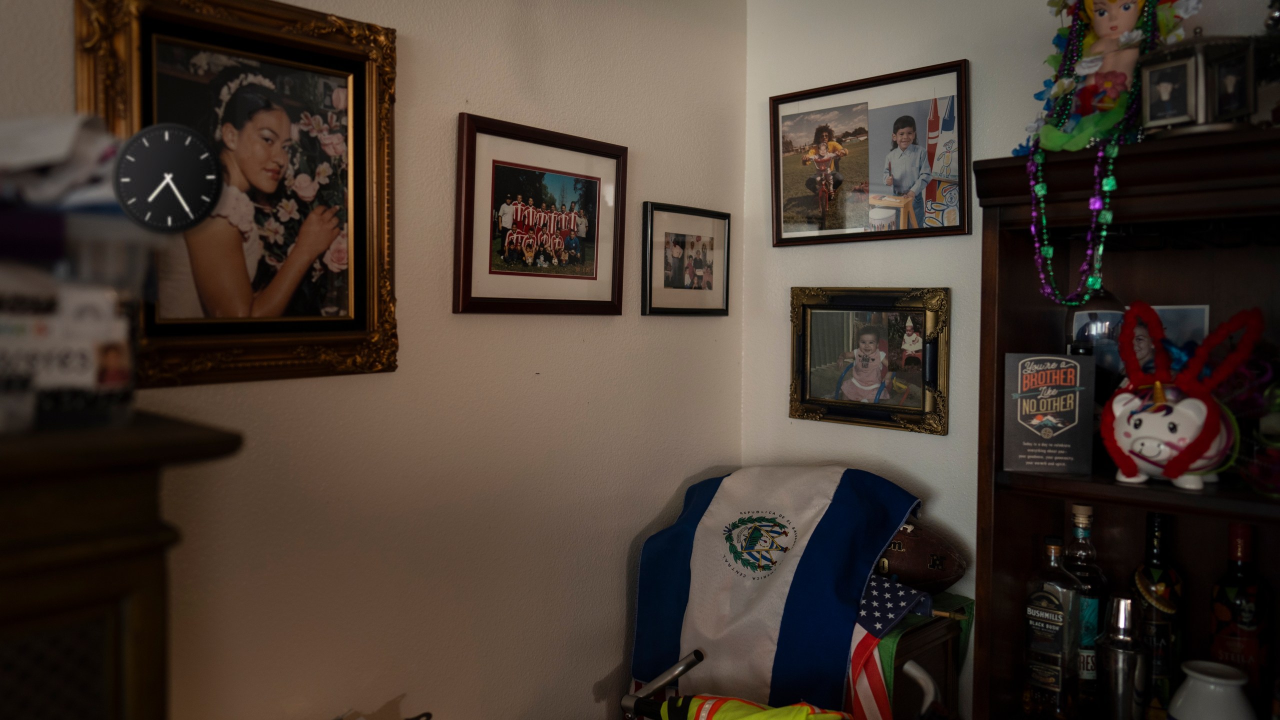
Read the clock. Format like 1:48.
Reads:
7:25
